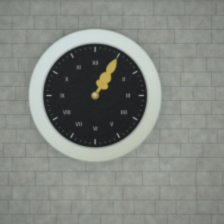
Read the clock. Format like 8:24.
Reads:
1:05
